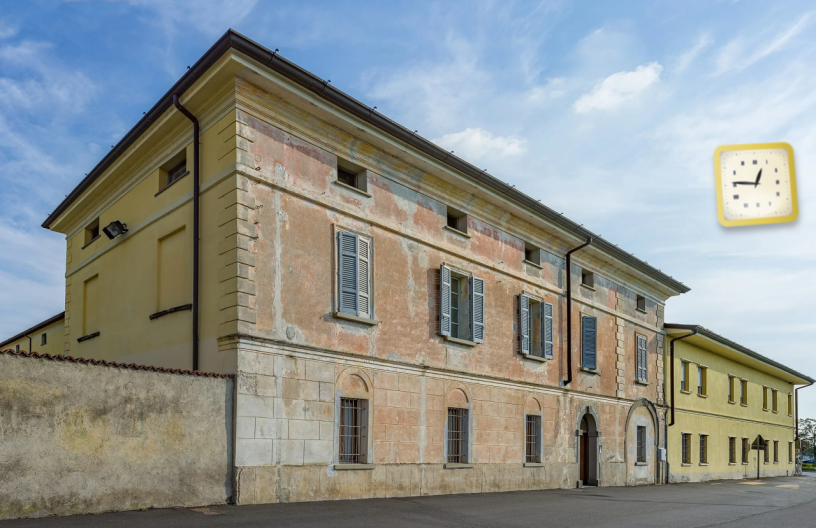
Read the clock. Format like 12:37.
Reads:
12:46
